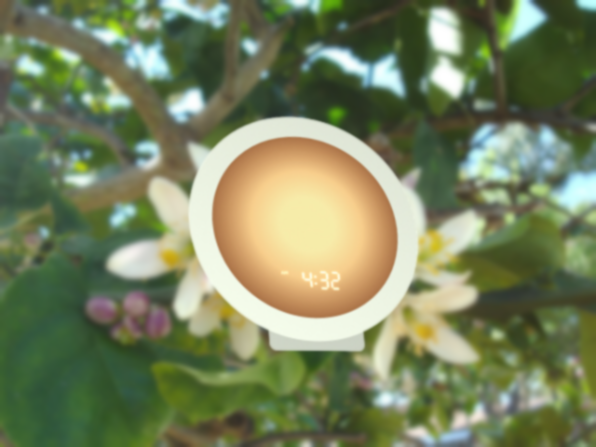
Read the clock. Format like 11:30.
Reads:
4:32
